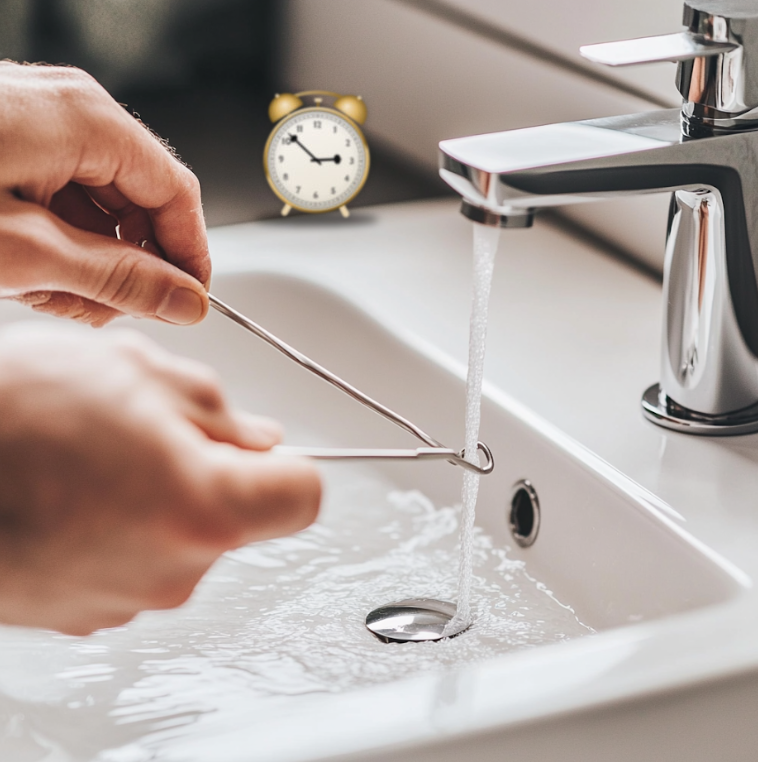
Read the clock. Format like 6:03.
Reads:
2:52
